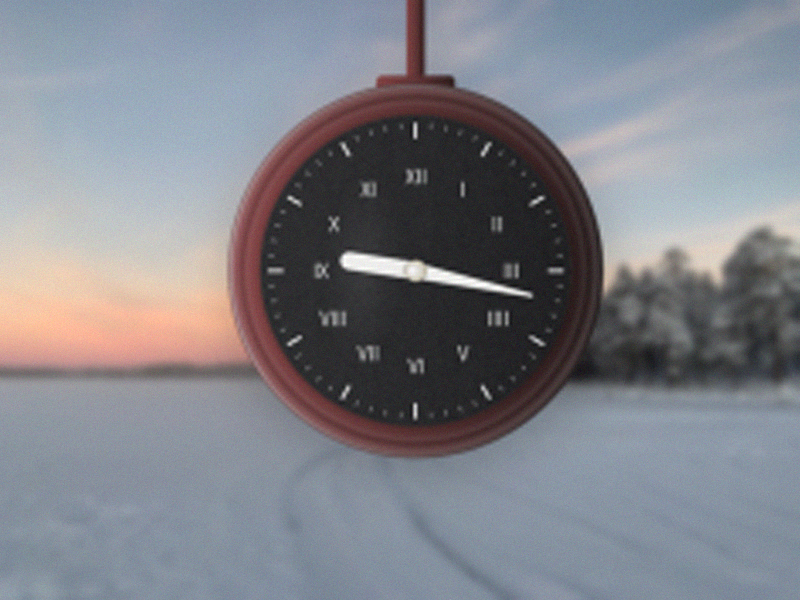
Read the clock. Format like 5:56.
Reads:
9:17
